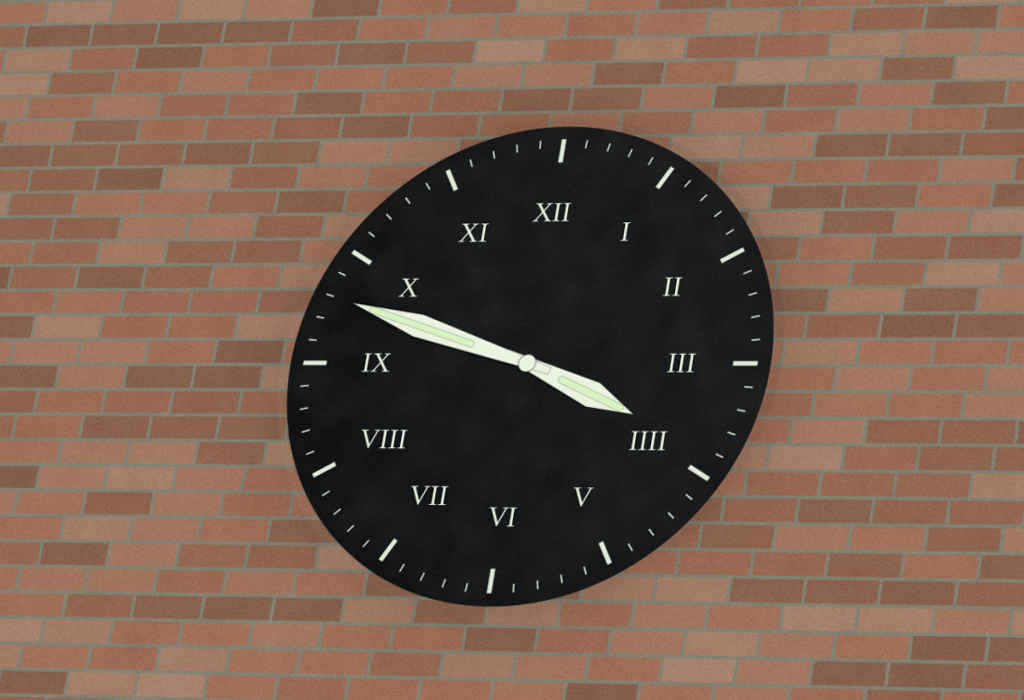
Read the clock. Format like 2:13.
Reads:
3:48
